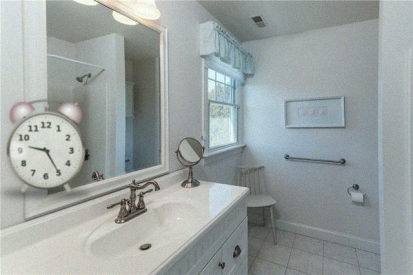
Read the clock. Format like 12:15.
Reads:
9:25
